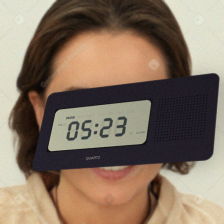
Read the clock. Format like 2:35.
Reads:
5:23
